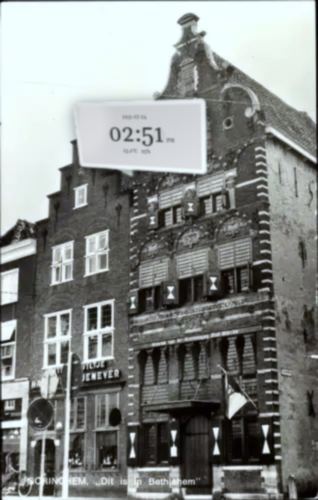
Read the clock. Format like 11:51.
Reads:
2:51
